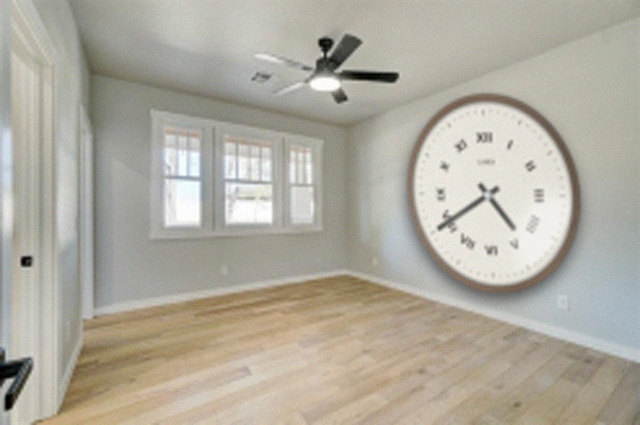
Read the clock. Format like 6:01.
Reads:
4:40
